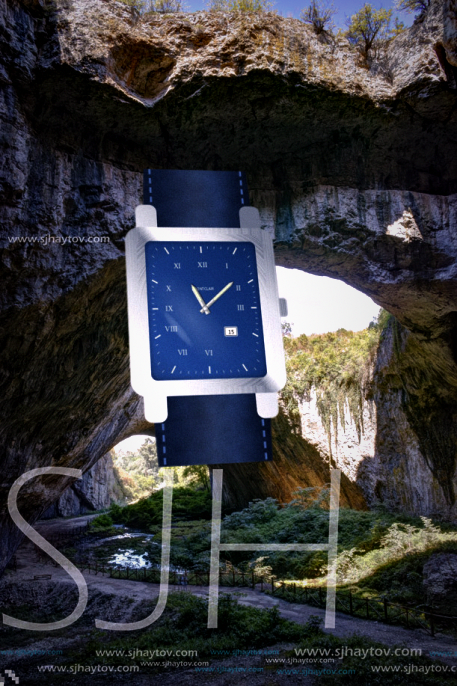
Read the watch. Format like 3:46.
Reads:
11:08
